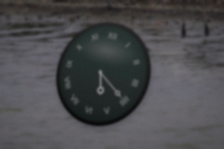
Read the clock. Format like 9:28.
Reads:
5:20
